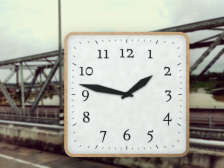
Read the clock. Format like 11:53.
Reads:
1:47
